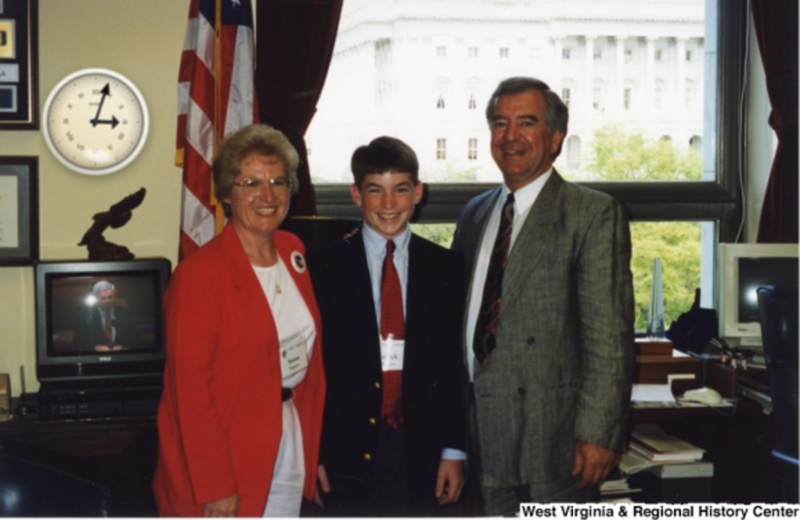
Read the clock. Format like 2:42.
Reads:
3:03
